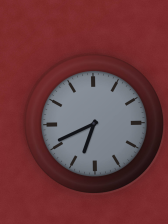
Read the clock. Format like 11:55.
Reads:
6:41
